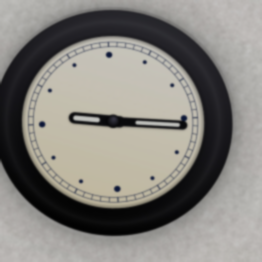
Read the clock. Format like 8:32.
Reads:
9:16
